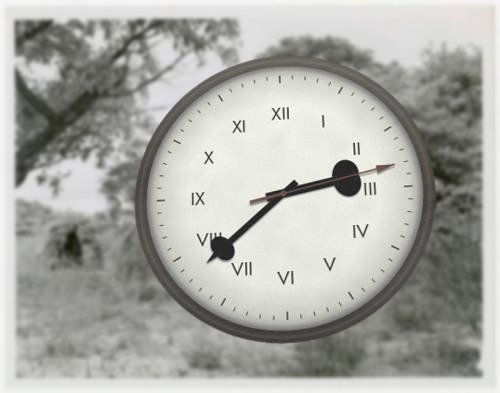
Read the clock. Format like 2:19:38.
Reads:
2:38:13
